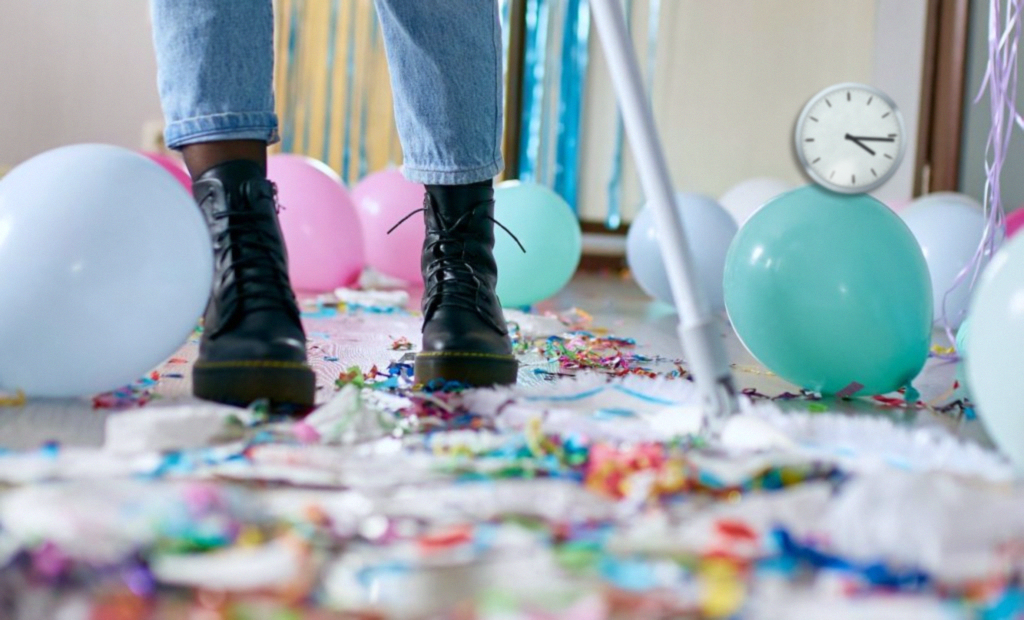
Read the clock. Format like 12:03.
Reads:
4:16
